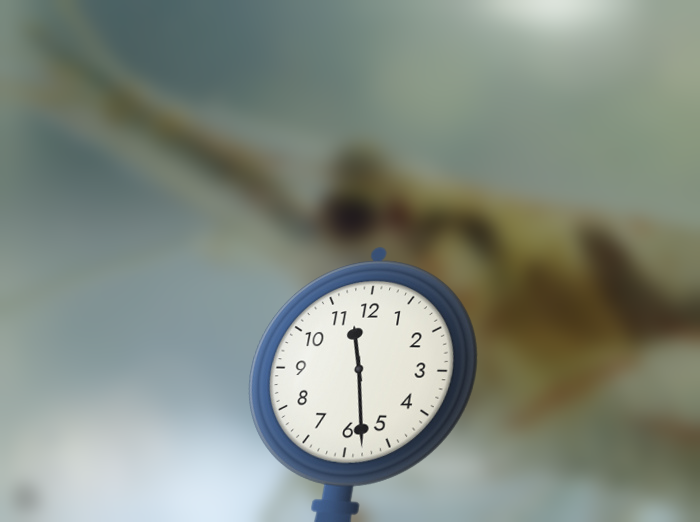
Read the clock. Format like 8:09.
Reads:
11:28
